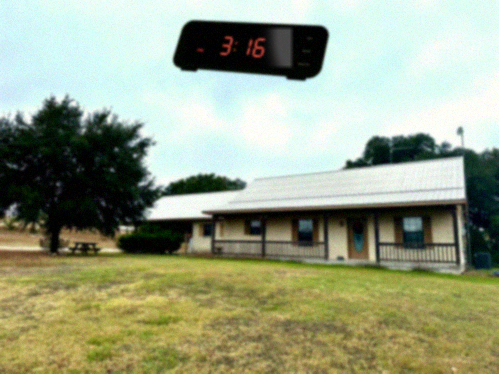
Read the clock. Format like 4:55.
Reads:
3:16
